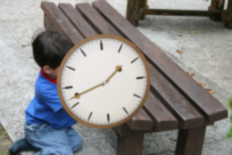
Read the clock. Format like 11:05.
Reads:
1:42
